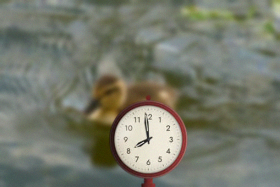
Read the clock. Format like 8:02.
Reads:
7:59
